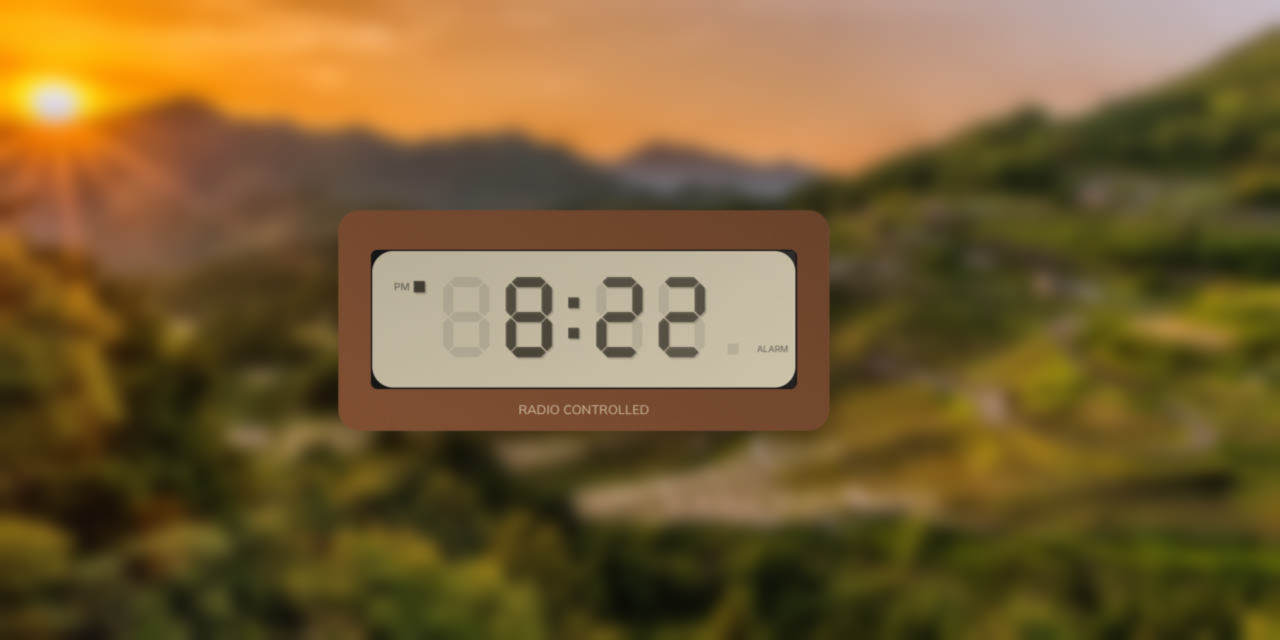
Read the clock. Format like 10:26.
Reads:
8:22
